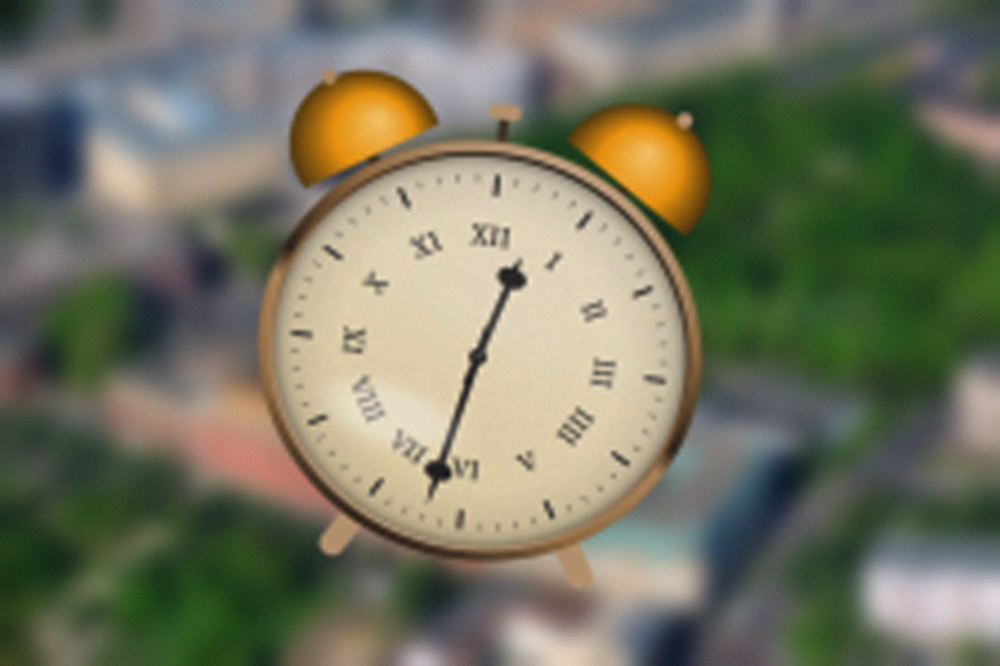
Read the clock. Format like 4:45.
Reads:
12:32
